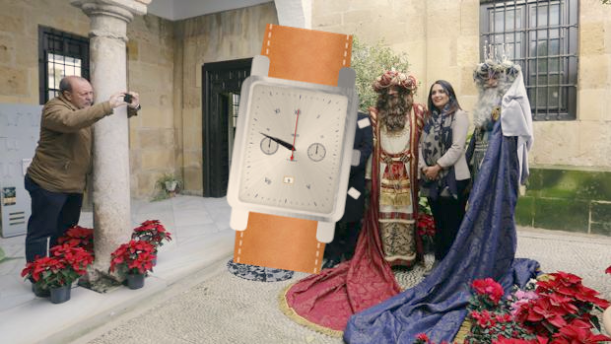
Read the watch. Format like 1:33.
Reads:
9:48
